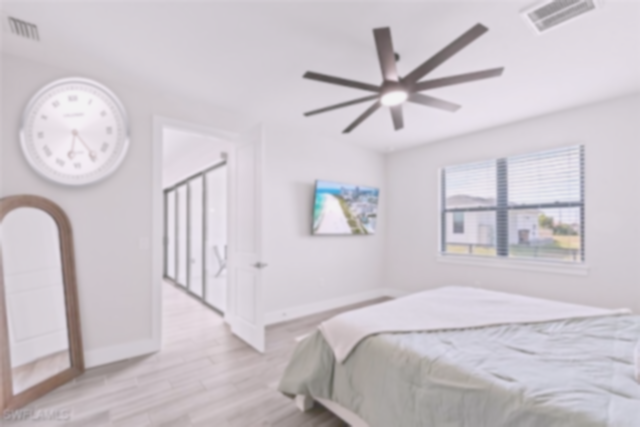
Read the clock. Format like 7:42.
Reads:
6:24
